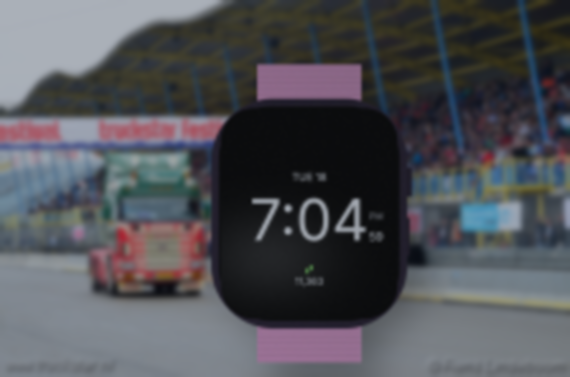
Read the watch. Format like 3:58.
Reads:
7:04
